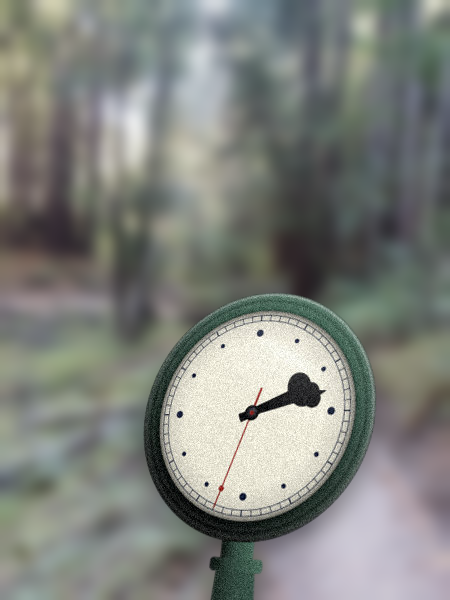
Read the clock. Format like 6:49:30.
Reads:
2:12:33
